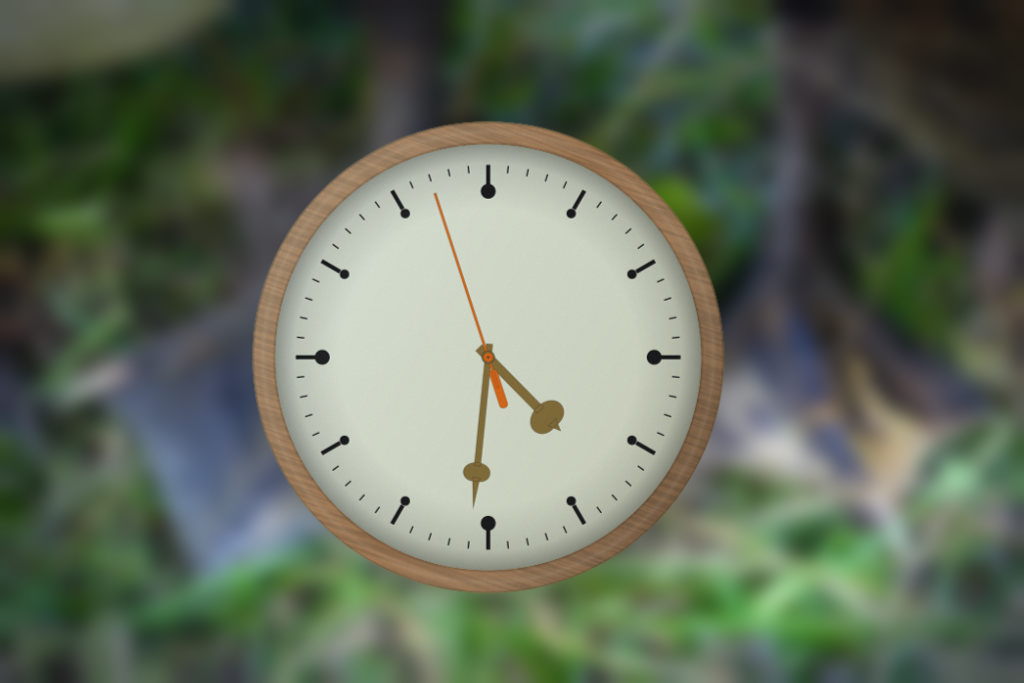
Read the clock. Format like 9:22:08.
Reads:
4:30:57
